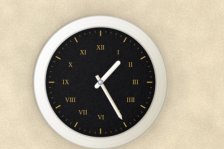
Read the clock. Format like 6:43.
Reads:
1:25
